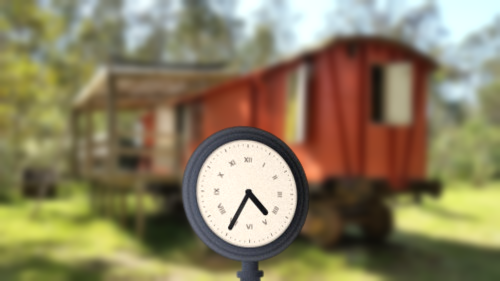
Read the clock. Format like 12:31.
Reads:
4:35
